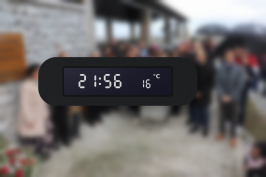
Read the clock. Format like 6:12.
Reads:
21:56
